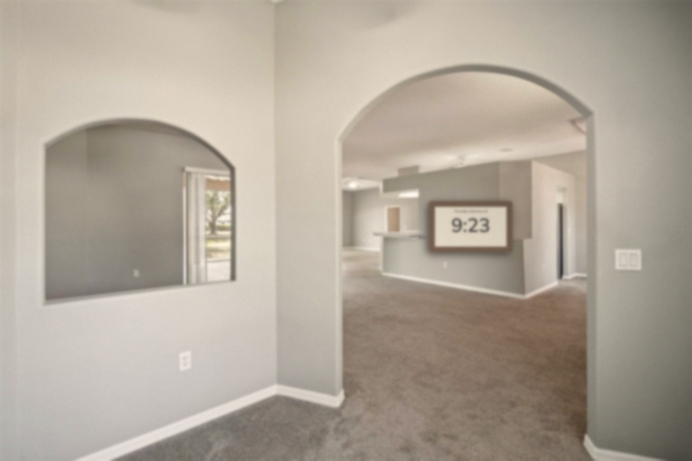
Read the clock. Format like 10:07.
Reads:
9:23
